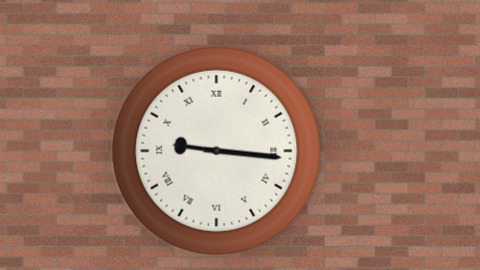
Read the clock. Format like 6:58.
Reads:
9:16
